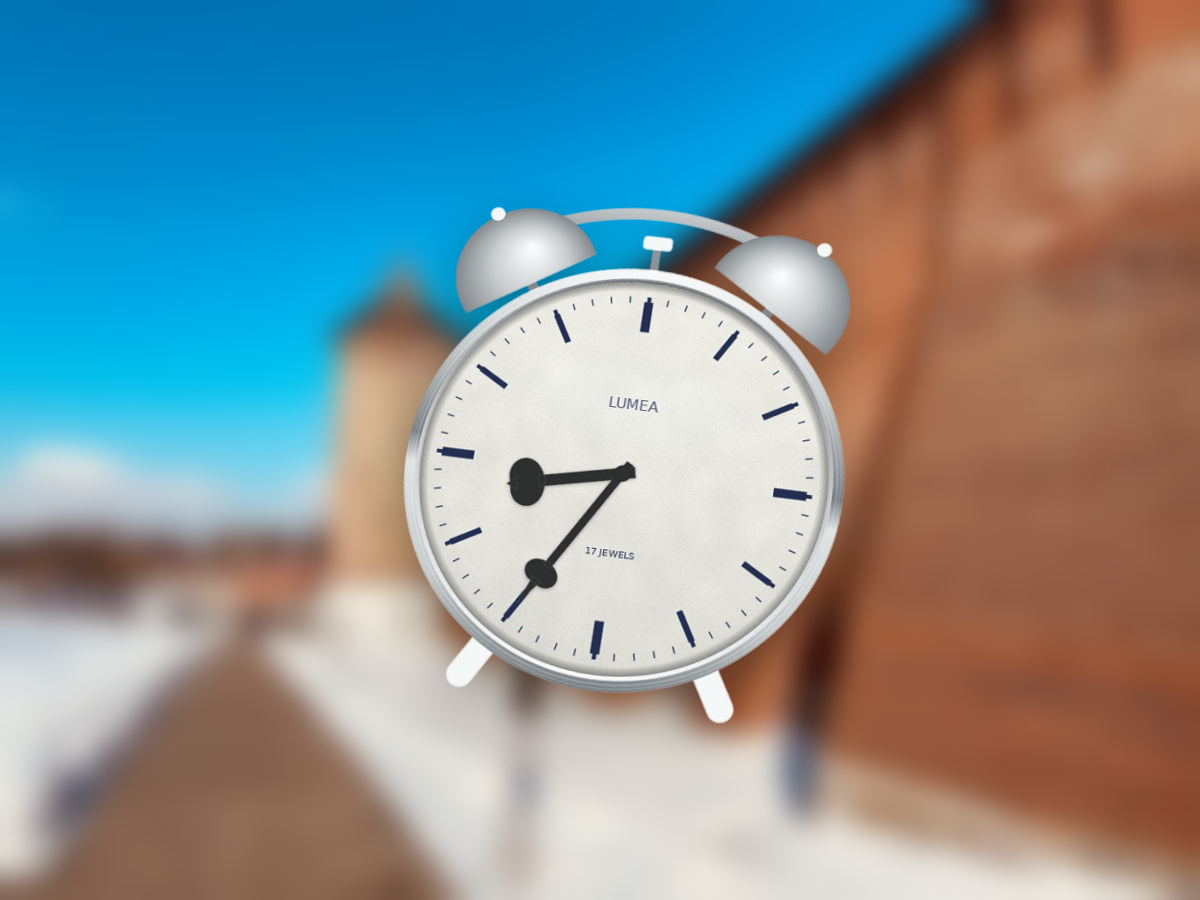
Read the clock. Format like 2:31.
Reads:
8:35
